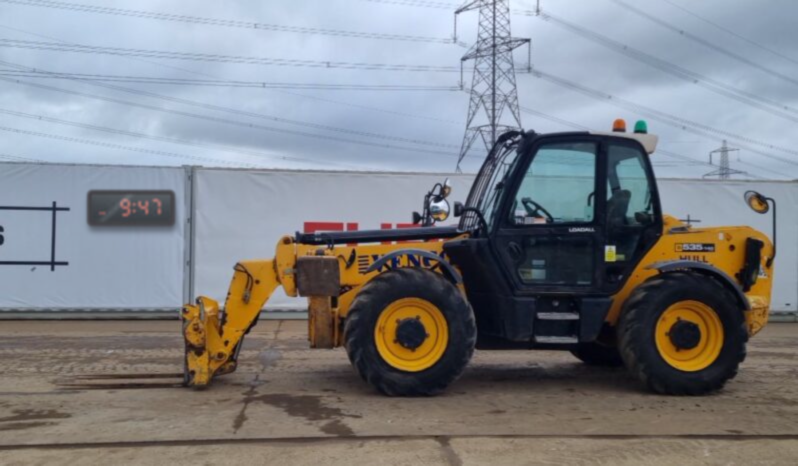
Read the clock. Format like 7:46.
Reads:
9:47
